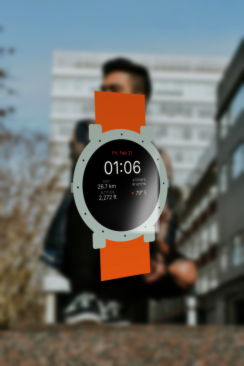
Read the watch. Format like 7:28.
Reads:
1:06
